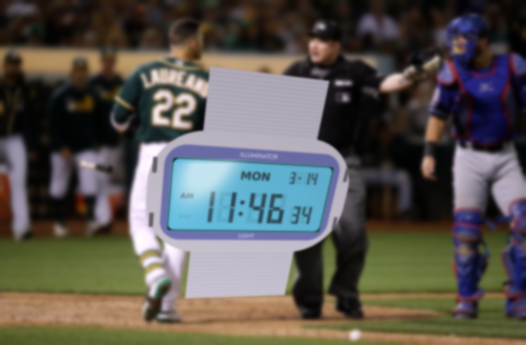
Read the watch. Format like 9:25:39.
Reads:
11:46:34
